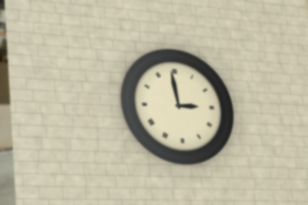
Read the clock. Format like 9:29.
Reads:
2:59
